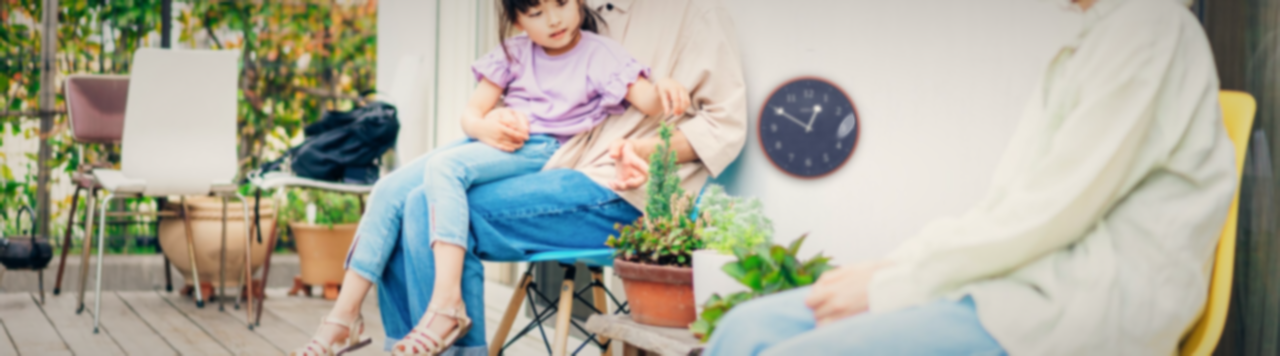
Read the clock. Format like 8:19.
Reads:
12:50
